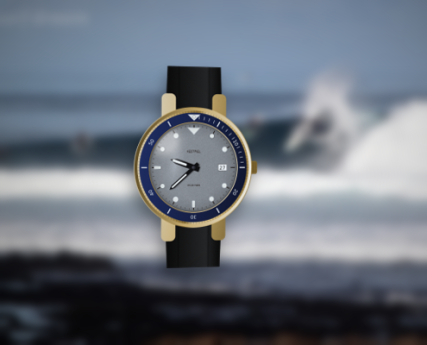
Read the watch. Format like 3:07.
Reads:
9:38
